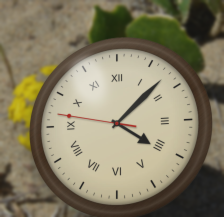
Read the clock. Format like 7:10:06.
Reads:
4:07:47
